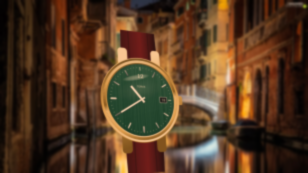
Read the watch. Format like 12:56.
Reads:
10:40
